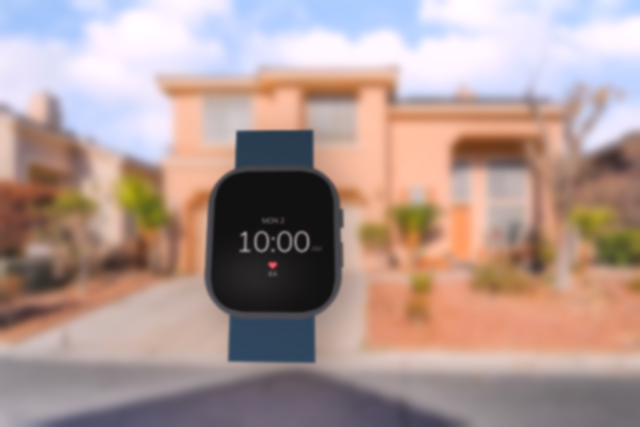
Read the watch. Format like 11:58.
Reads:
10:00
